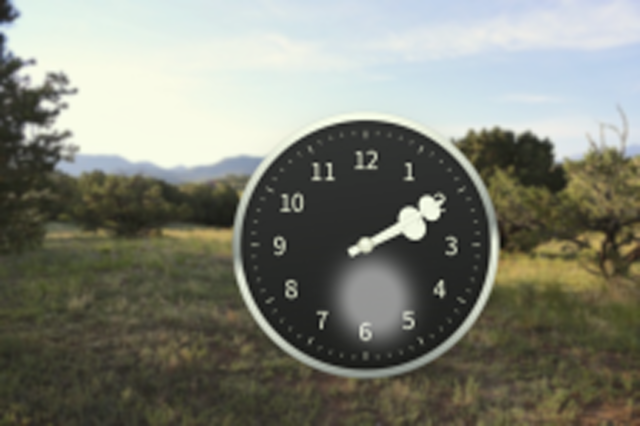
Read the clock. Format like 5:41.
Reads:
2:10
